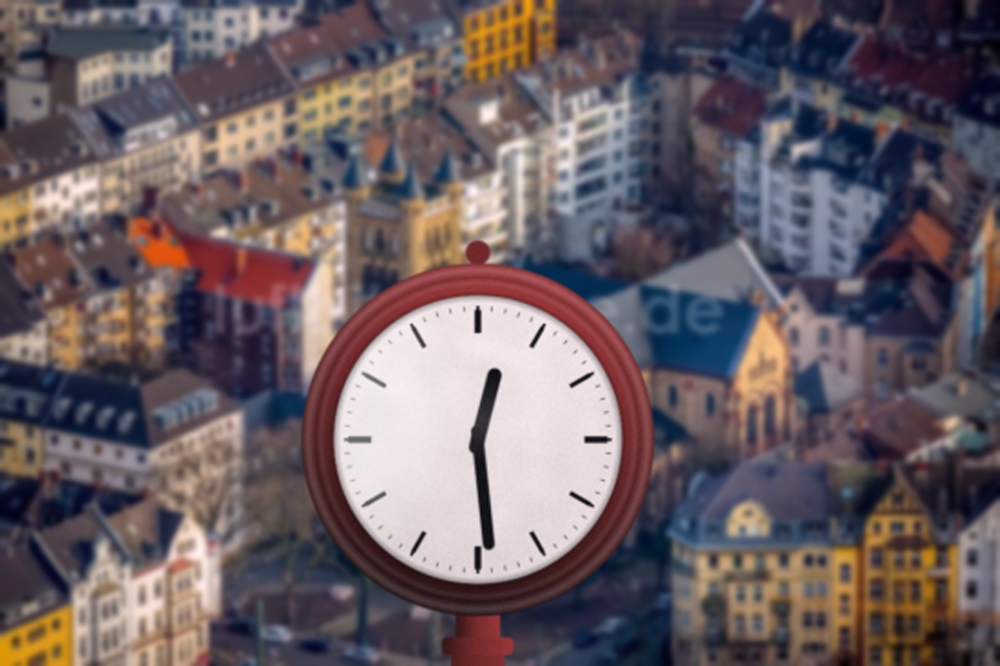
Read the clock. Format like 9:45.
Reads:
12:29
